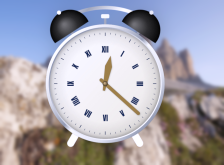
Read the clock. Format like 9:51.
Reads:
12:22
